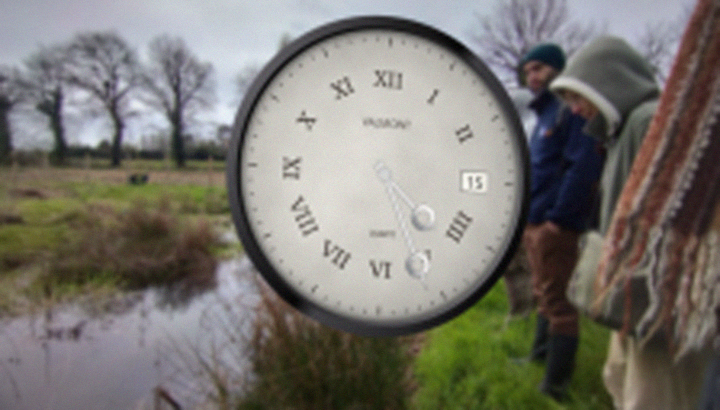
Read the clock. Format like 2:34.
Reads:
4:26
